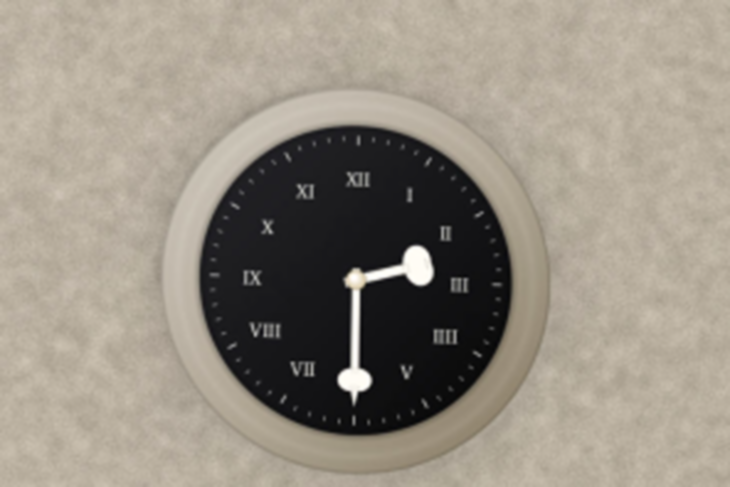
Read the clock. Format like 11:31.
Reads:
2:30
